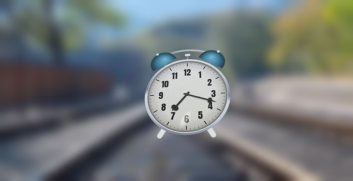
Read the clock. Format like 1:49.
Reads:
7:18
